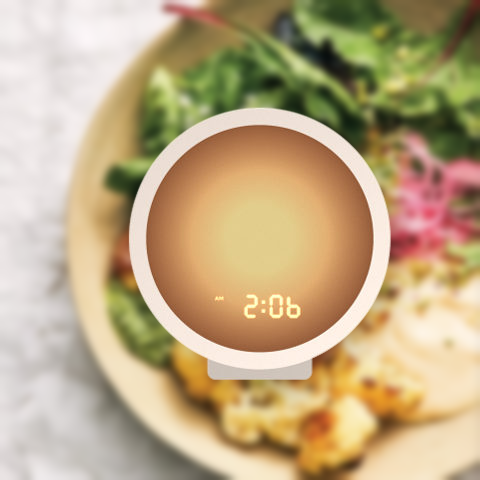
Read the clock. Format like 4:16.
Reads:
2:06
